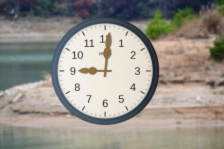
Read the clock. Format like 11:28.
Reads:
9:01
